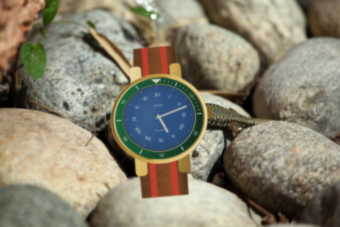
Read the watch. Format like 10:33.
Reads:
5:12
